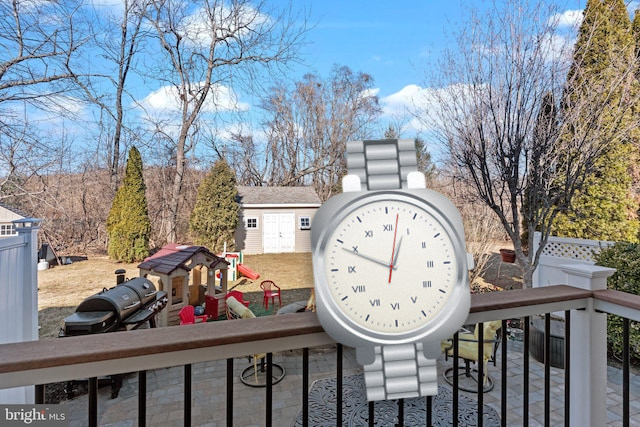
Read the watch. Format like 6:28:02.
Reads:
12:49:02
